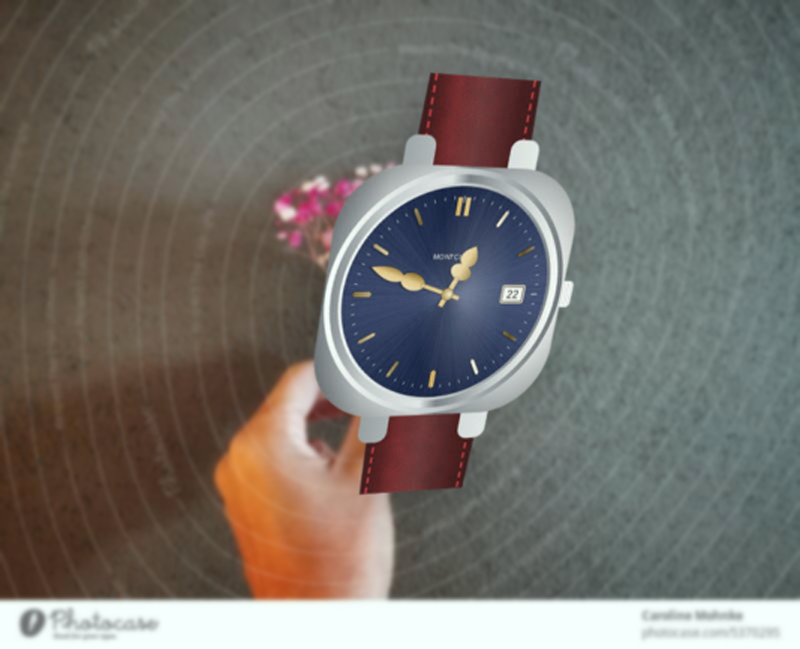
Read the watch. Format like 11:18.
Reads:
12:48
